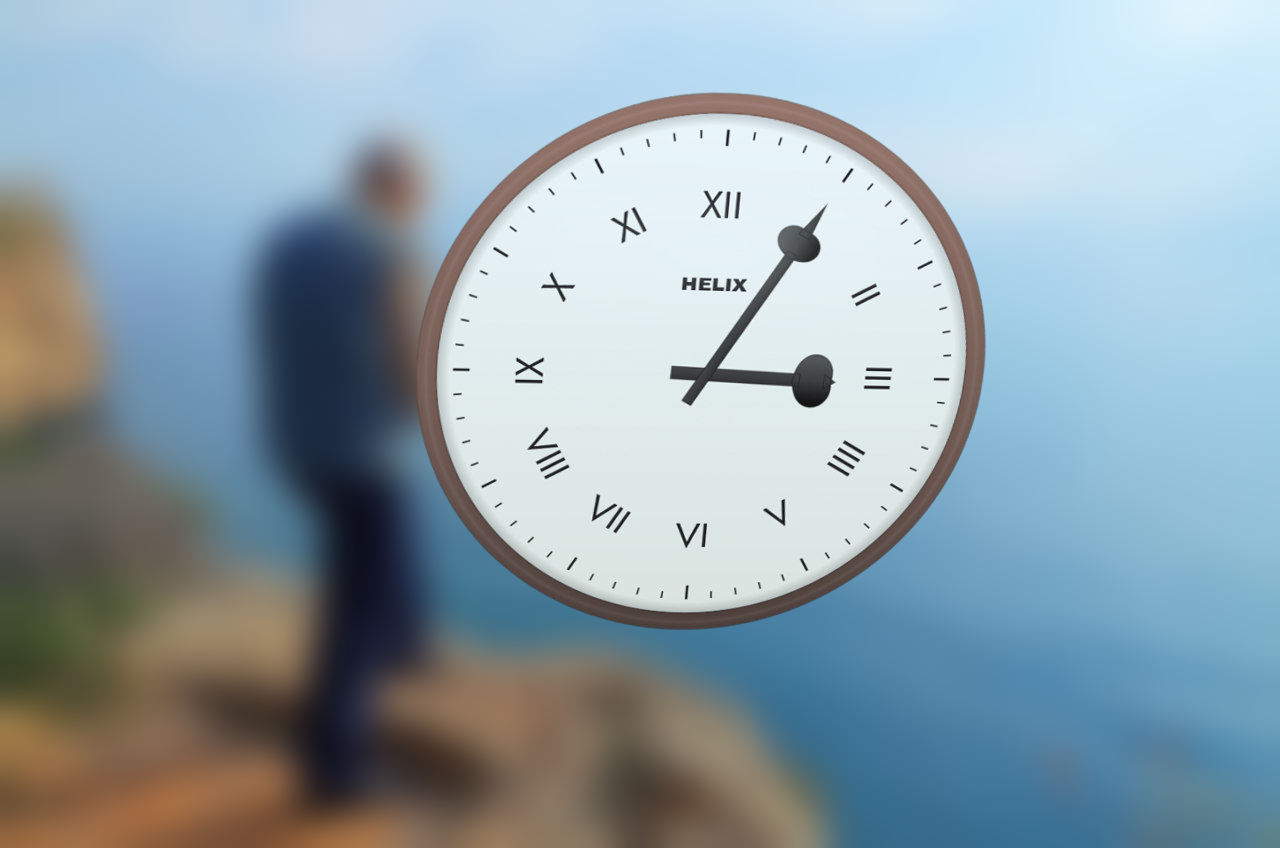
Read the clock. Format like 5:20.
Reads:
3:05
